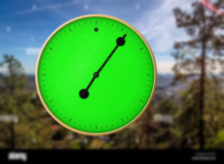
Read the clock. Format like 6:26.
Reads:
7:06
